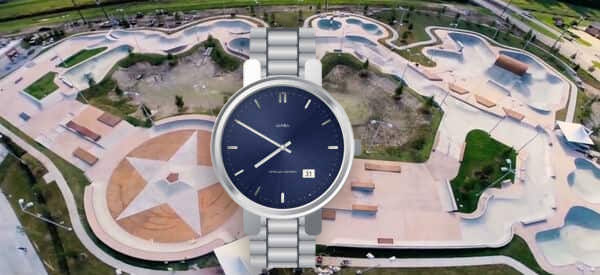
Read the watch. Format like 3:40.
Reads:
7:50
